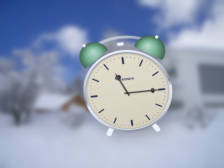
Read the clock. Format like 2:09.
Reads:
11:15
